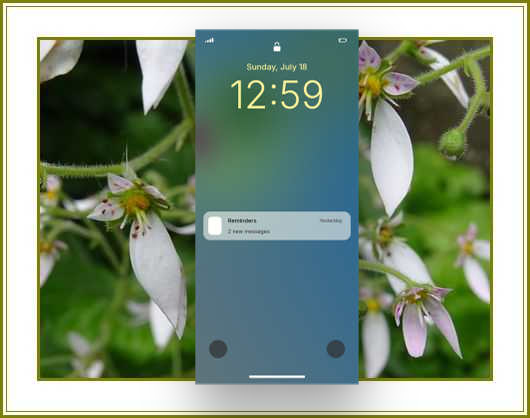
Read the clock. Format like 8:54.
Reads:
12:59
